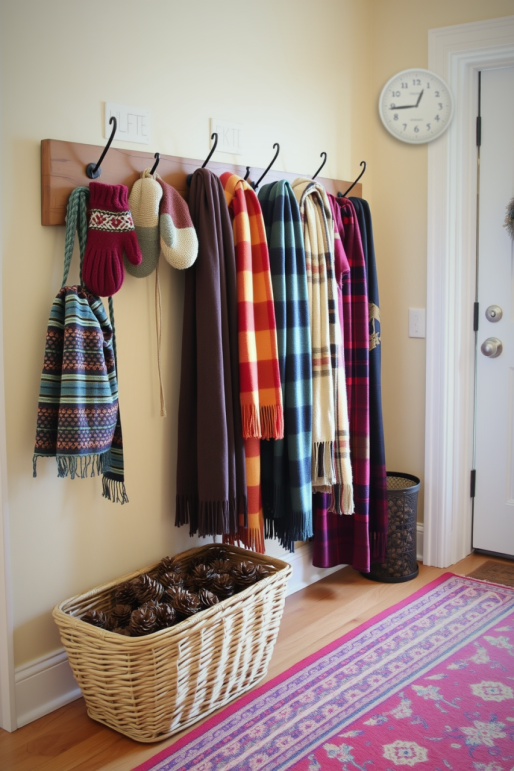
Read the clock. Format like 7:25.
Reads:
12:44
